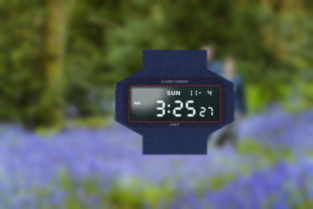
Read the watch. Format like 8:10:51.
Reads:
3:25:27
